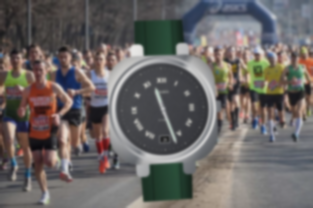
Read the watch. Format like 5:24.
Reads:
11:27
